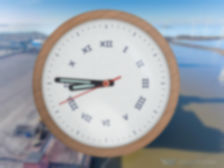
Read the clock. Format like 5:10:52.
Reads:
8:45:41
